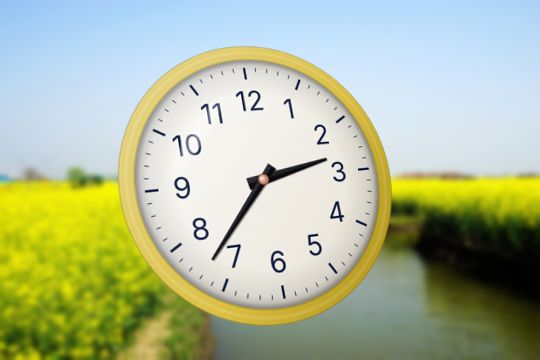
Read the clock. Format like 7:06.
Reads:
2:37
